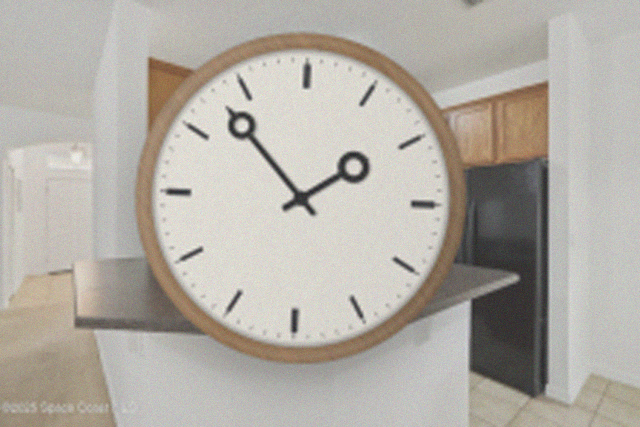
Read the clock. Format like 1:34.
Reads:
1:53
